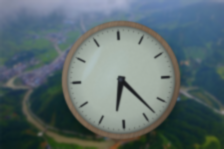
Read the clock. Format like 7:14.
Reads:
6:23
